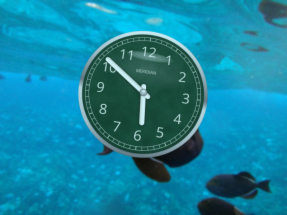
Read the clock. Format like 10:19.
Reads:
5:51
